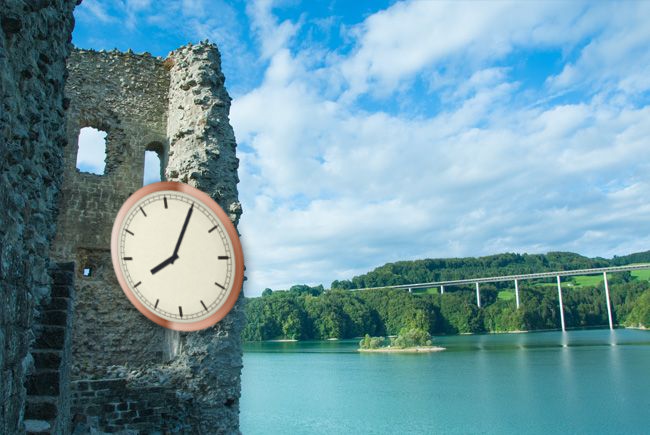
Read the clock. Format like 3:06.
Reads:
8:05
